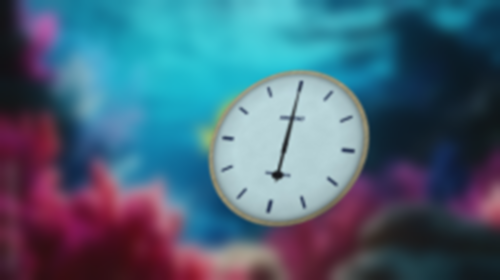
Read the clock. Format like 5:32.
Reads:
6:00
